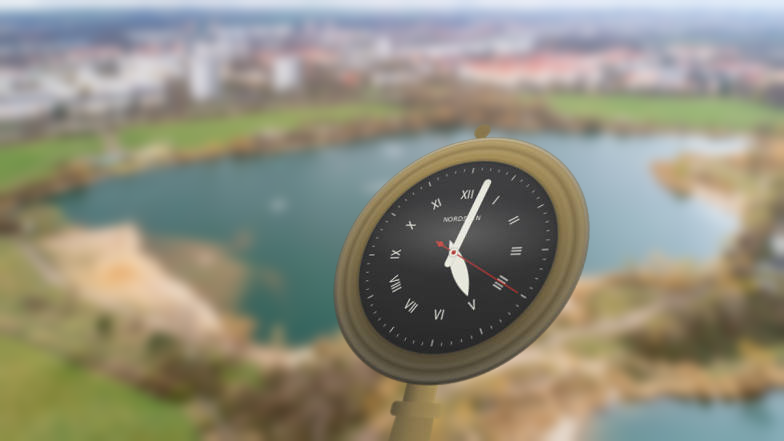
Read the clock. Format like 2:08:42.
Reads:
5:02:20
